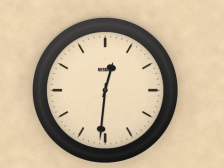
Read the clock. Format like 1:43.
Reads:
12:31
